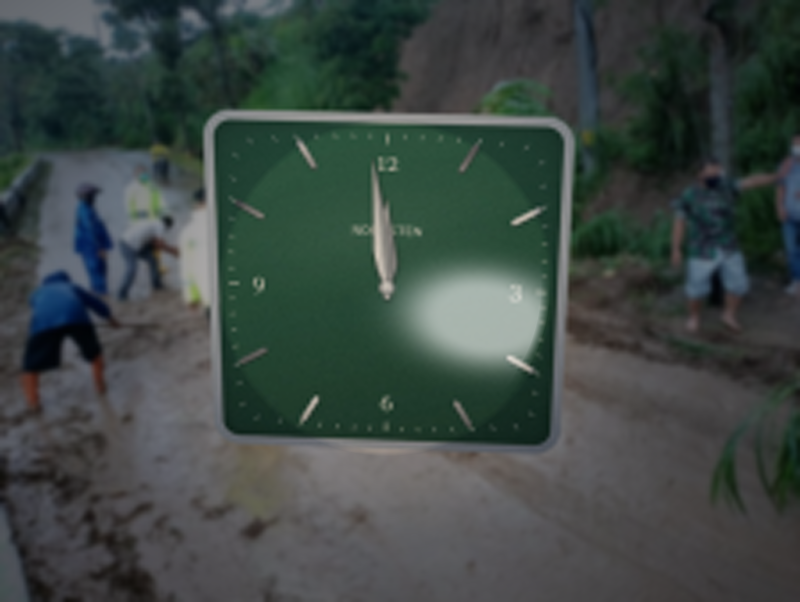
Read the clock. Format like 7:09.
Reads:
11:59
